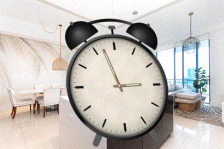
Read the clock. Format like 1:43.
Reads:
2:57
